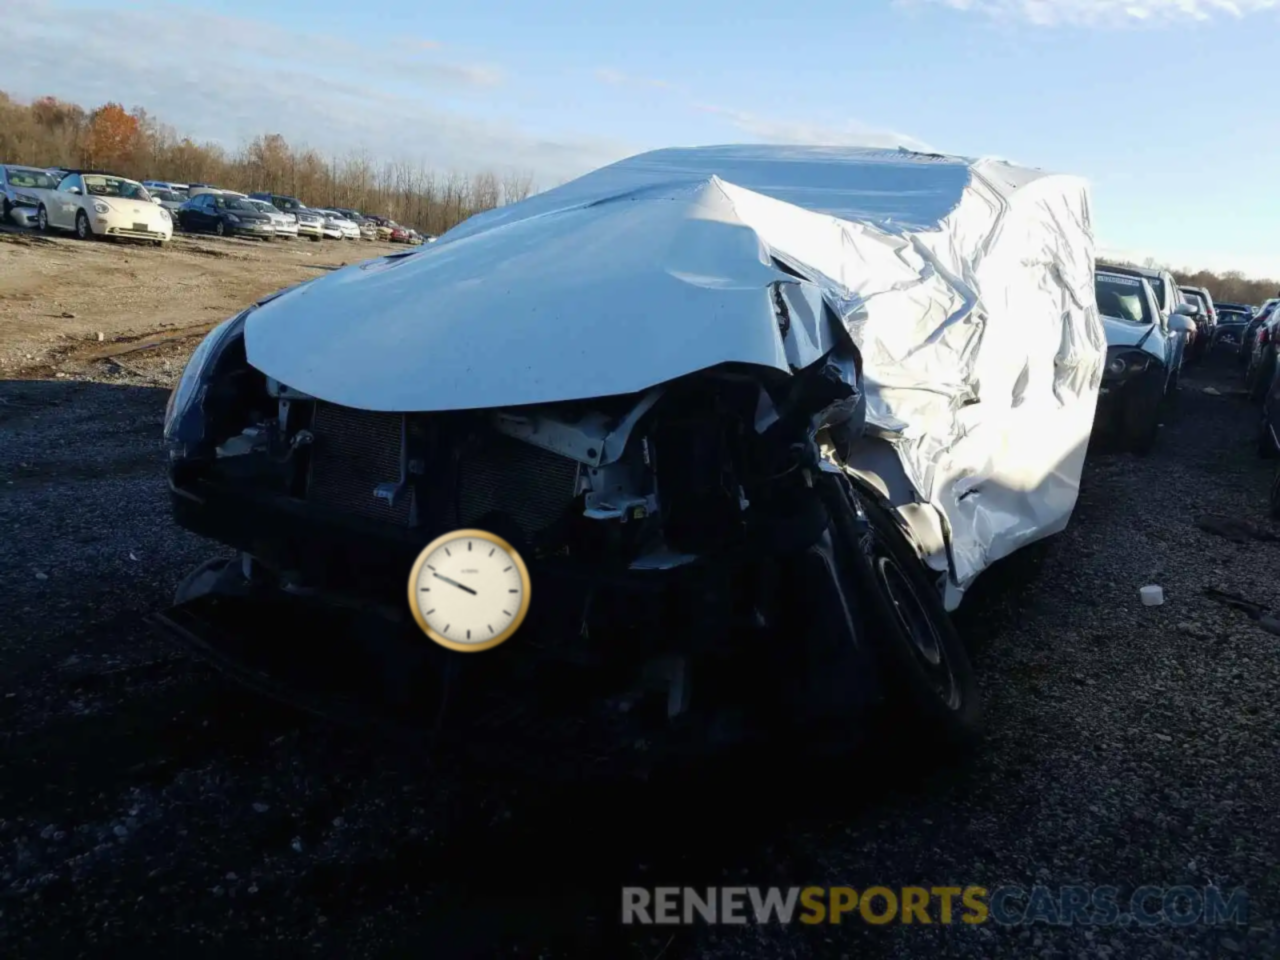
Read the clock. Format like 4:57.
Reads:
9:49
